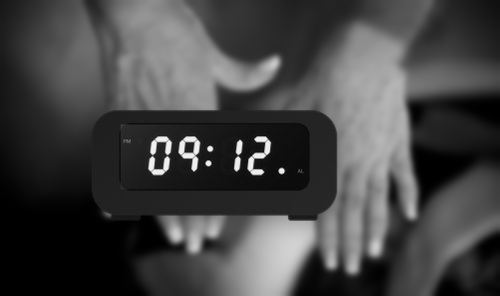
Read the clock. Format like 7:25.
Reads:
9:12
